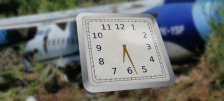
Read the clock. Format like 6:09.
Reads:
6:28
